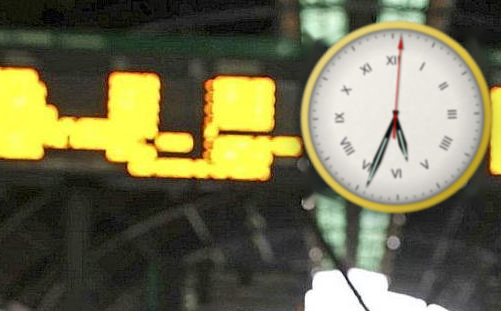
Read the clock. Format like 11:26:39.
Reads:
5:34:01
